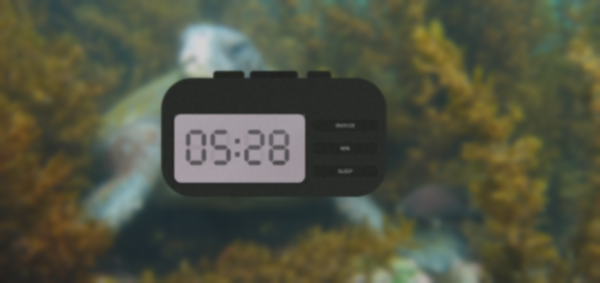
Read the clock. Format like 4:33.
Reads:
5:28
